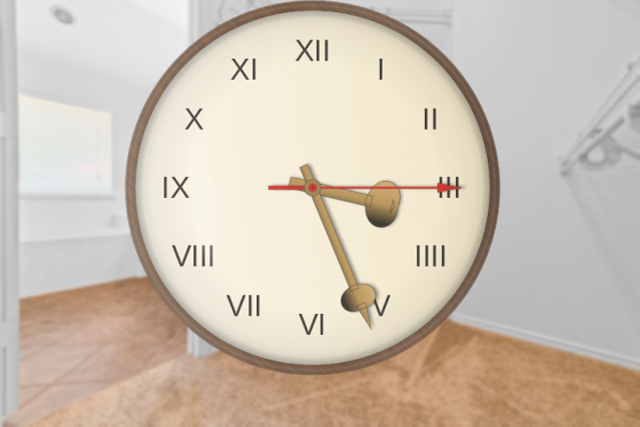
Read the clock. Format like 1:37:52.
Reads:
3:26:15
